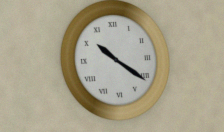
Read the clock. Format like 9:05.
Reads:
10:21
